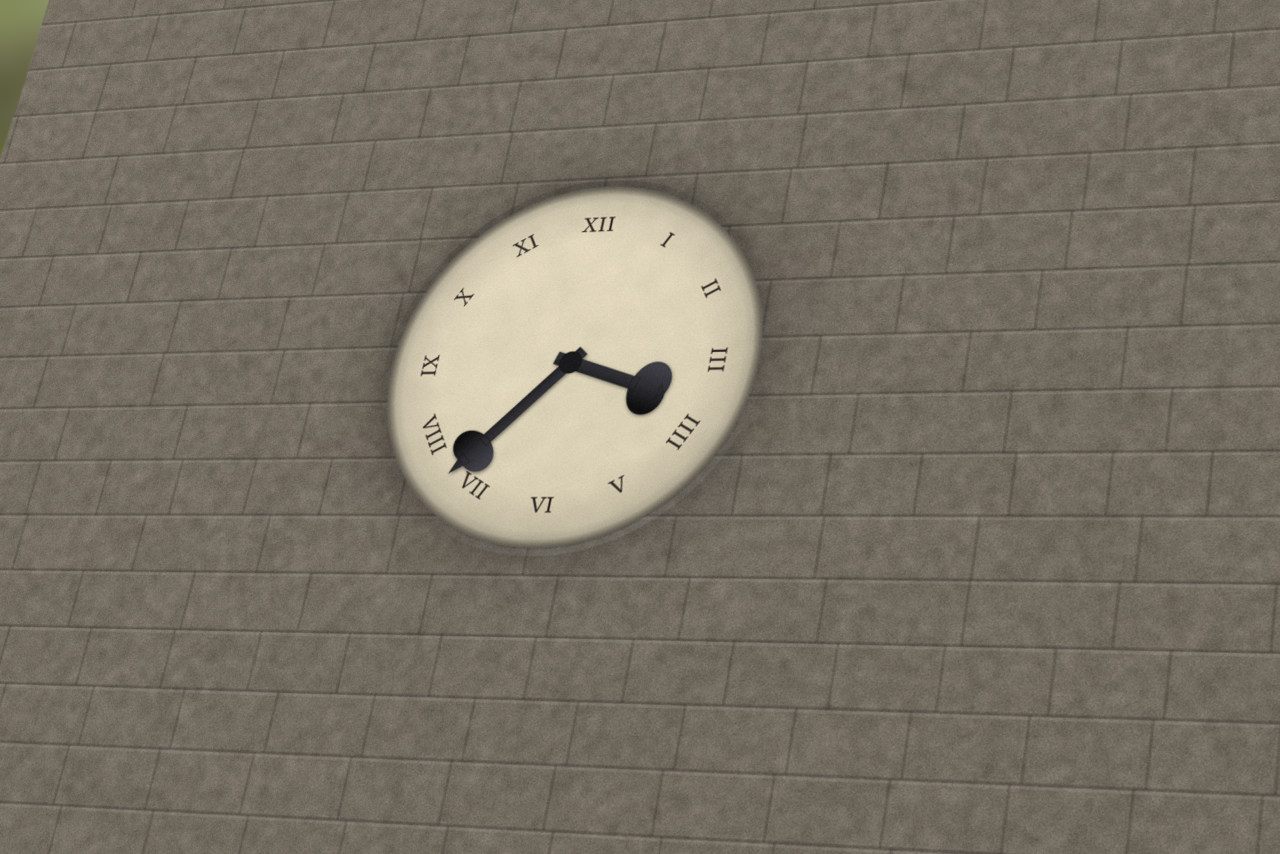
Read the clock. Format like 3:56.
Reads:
3:37
